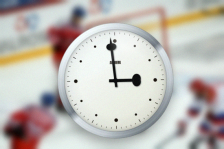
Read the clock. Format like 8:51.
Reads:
2:59
